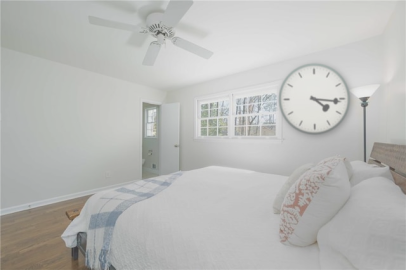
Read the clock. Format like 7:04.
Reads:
4:16
